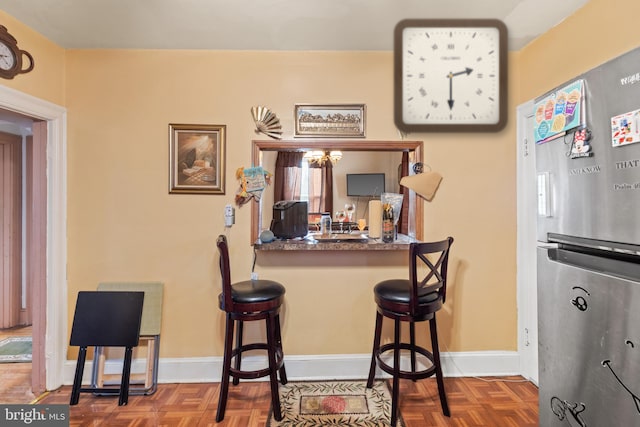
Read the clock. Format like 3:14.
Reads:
2:30
